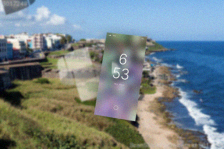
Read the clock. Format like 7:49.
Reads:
6:53
